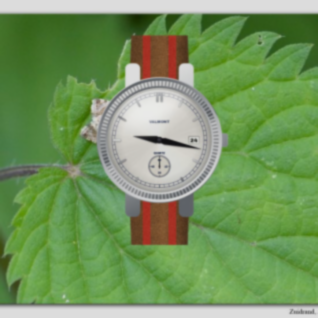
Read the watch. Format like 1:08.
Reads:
9:17
